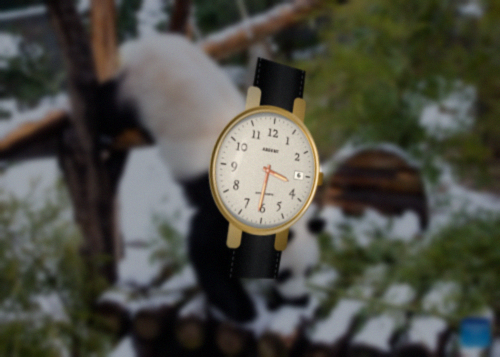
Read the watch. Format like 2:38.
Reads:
3:31
